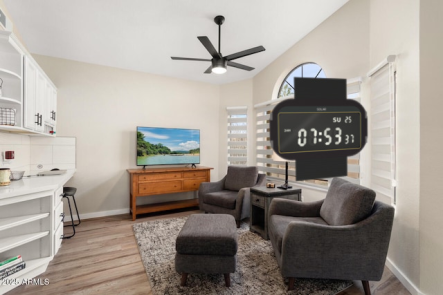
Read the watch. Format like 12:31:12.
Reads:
7:53:37
